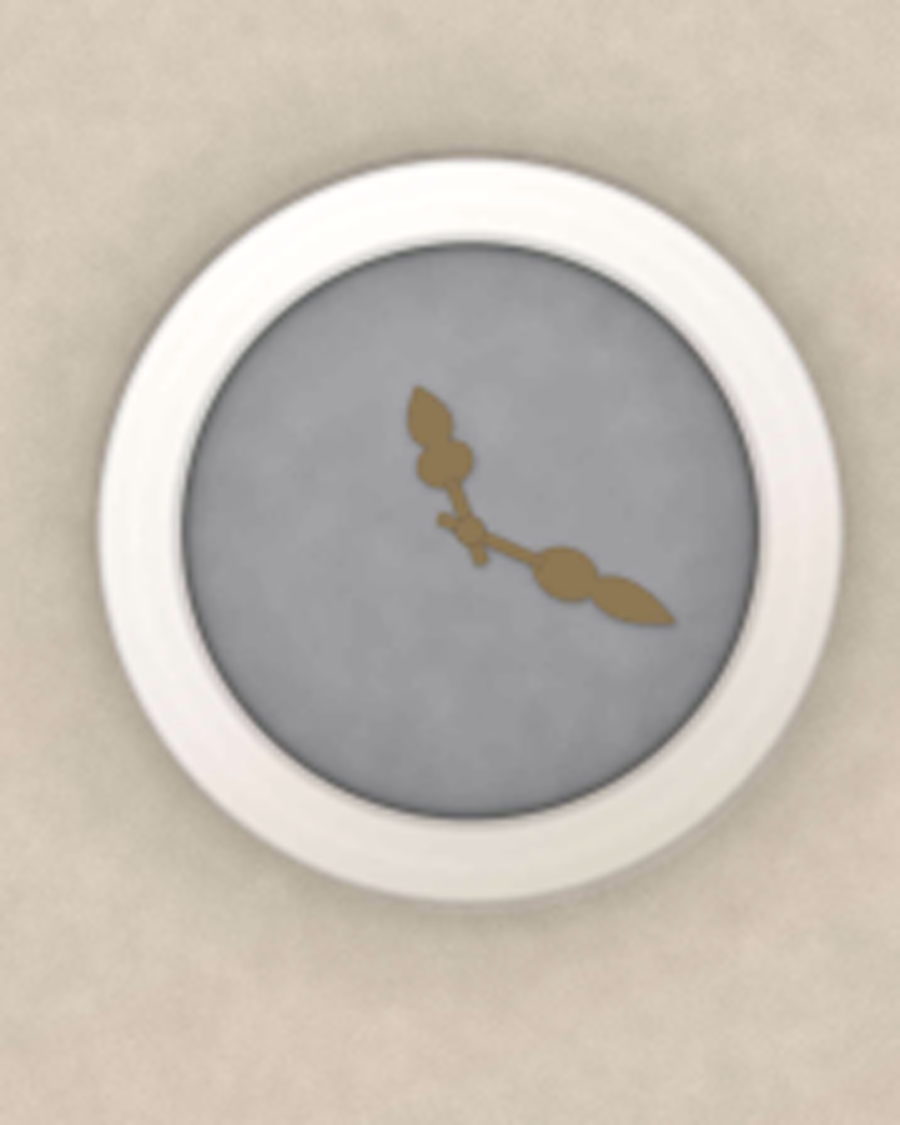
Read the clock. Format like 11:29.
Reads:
11:19
